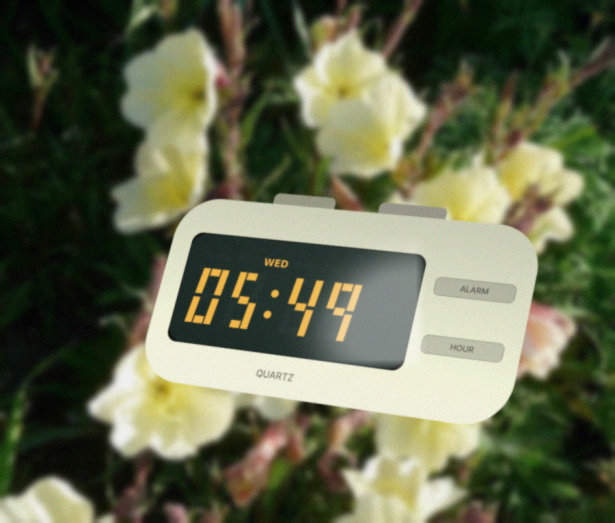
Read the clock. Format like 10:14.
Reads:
5:49
